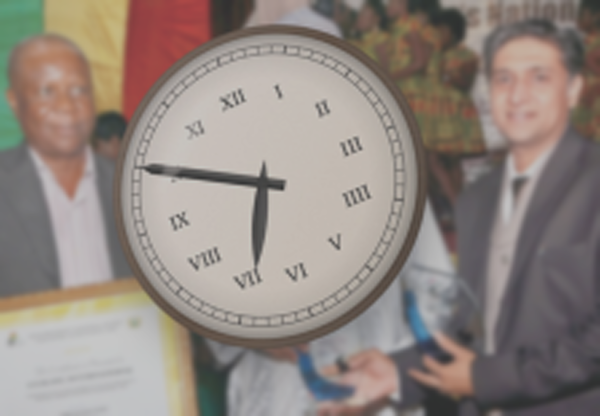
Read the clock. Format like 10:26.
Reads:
6:50
